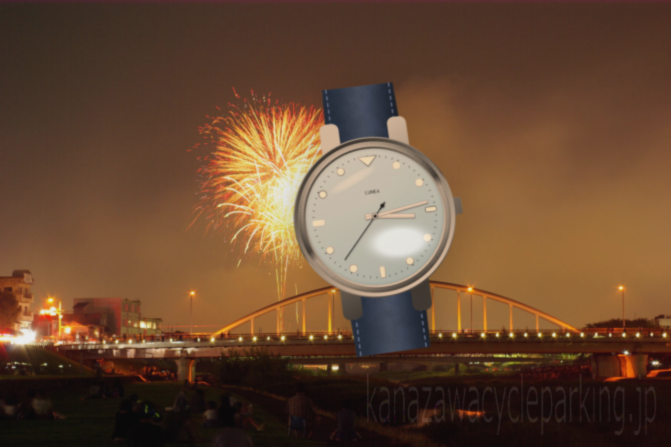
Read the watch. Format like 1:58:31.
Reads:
3:13:37
